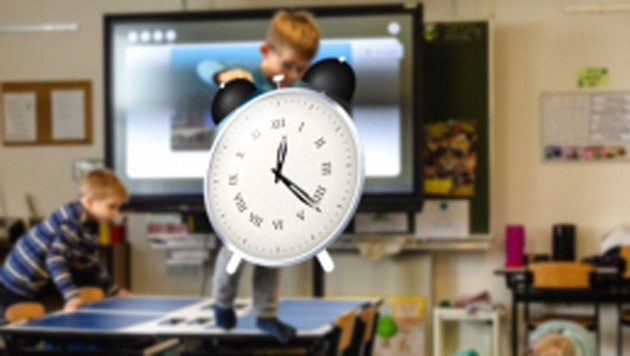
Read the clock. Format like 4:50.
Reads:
12:22
